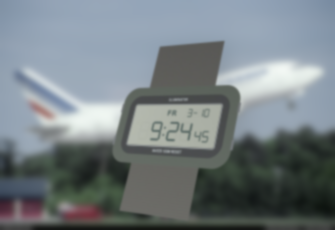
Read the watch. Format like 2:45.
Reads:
9:24
